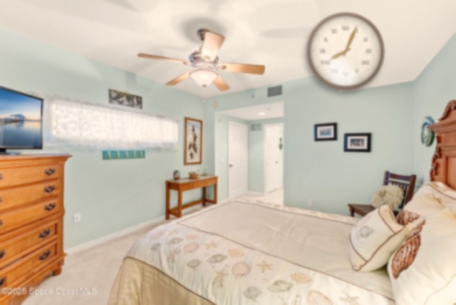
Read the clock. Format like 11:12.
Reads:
8:04
